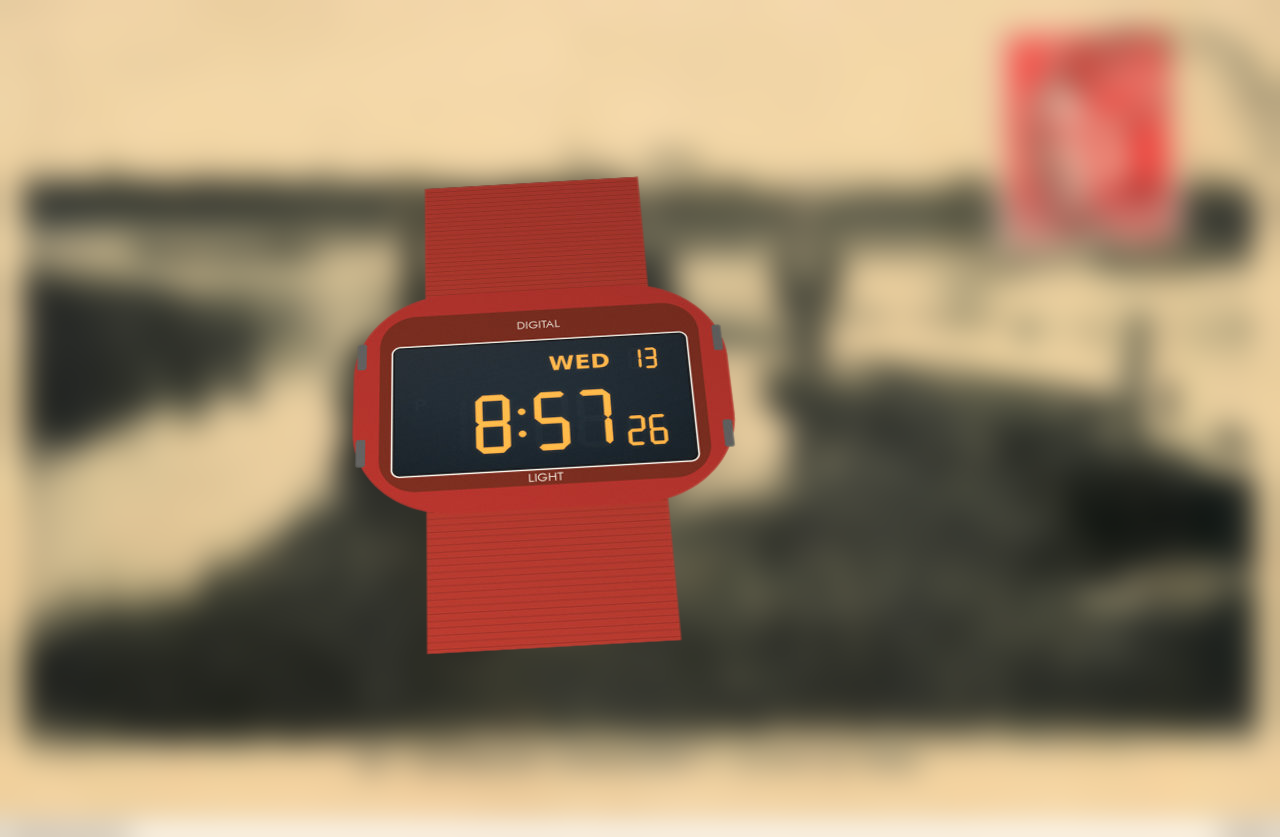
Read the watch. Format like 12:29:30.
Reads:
8:57:26
